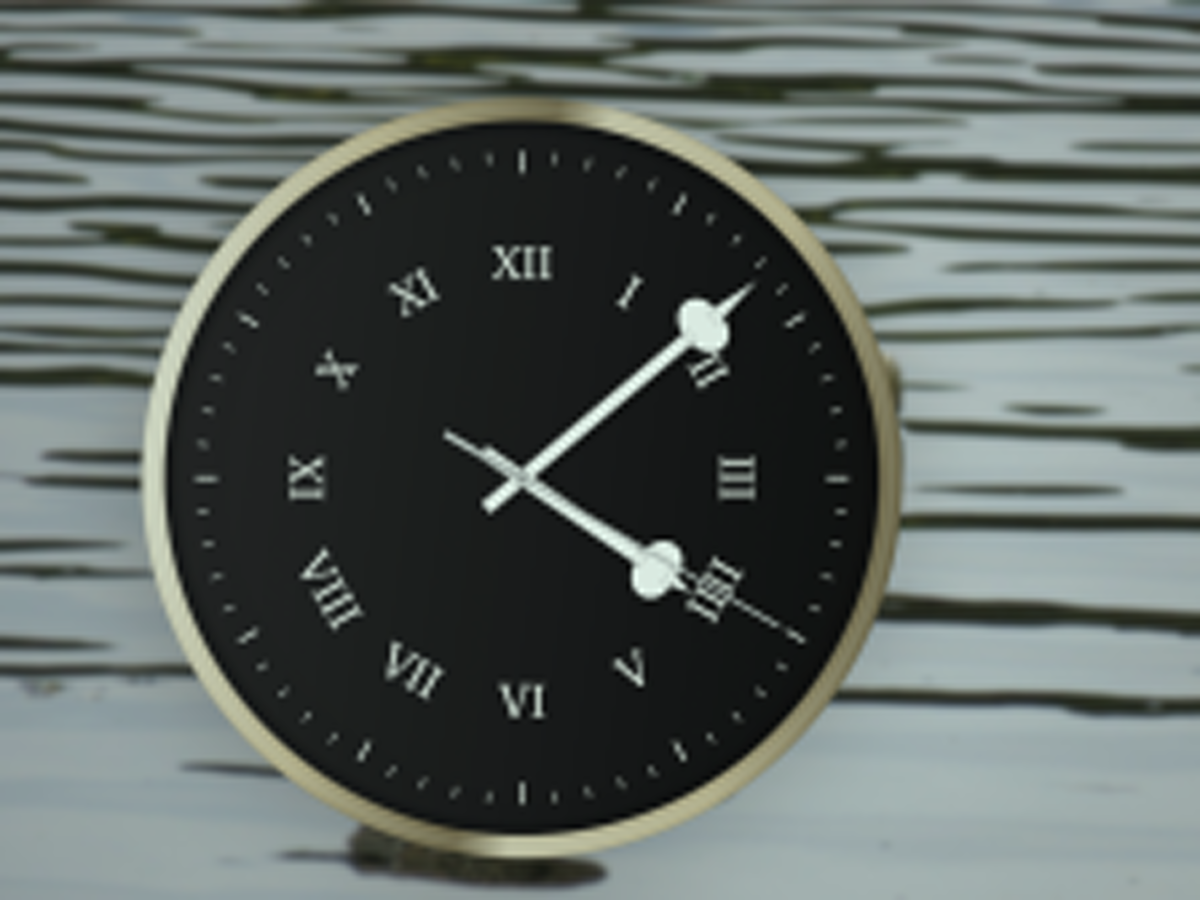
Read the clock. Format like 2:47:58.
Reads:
4:08:20
